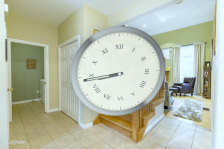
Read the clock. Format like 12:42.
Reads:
8:44
